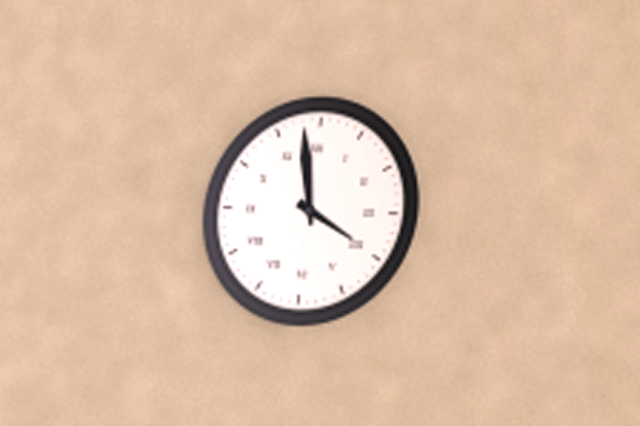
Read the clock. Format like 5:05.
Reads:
3:58
